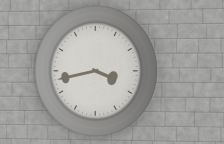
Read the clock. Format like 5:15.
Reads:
3:43
